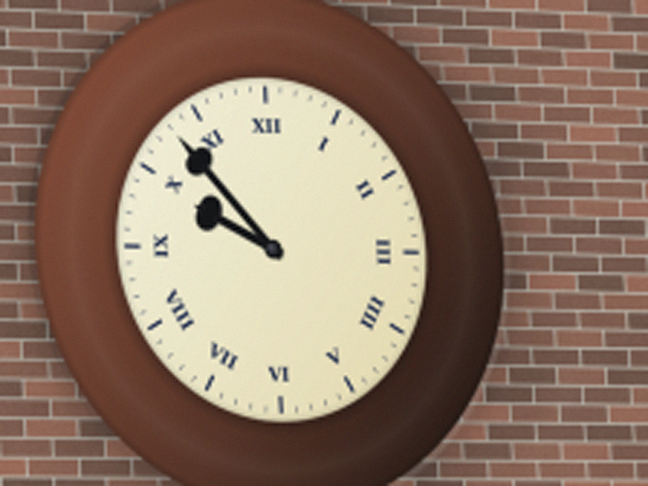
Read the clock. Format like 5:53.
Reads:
9:53
